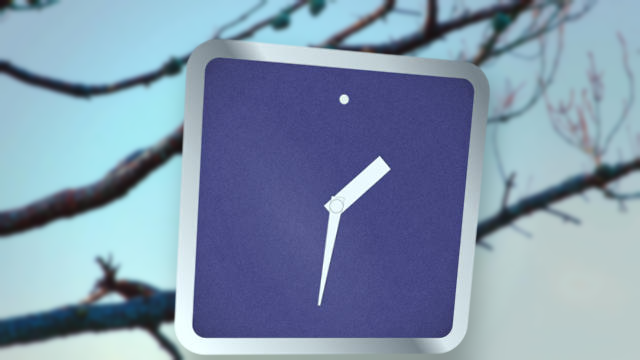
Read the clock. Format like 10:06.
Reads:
1:31
